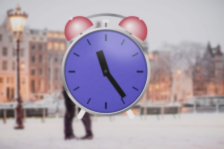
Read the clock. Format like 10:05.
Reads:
11:24
